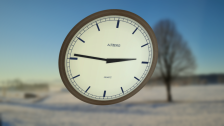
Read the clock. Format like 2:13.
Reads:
2:46
